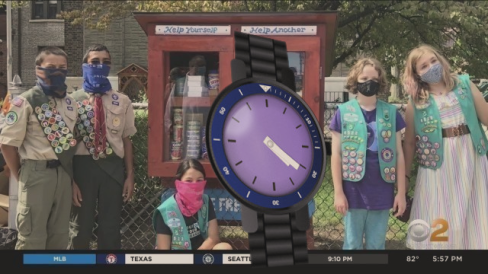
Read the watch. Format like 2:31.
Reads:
4:21
